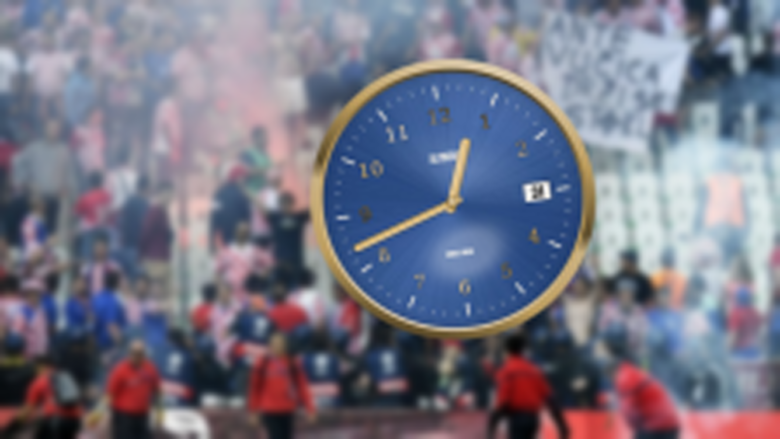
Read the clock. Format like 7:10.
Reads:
12:42
